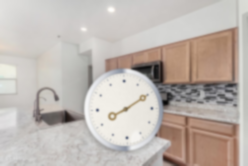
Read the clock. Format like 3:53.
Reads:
8:10
